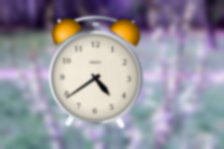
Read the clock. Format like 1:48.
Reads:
4:39
